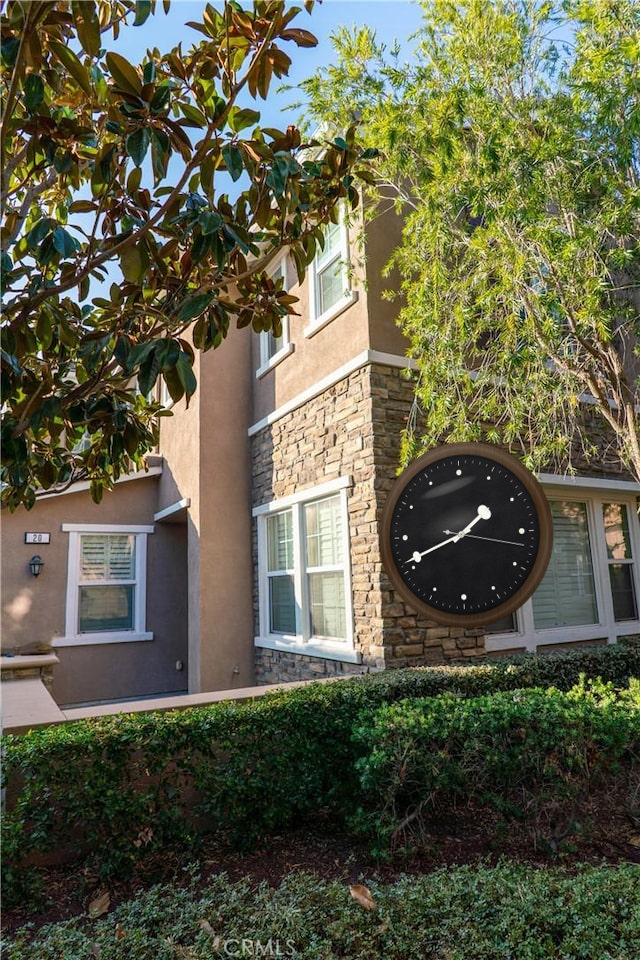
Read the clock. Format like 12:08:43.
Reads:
1:41:17
